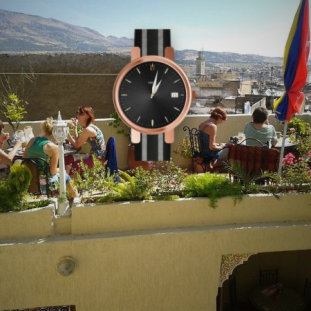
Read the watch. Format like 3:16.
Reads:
1:02
